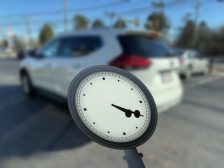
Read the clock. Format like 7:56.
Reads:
4:20
